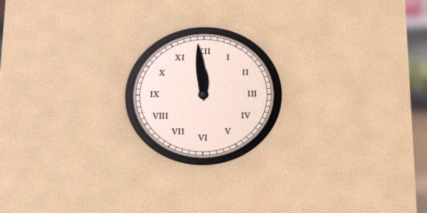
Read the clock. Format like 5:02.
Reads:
11:59
